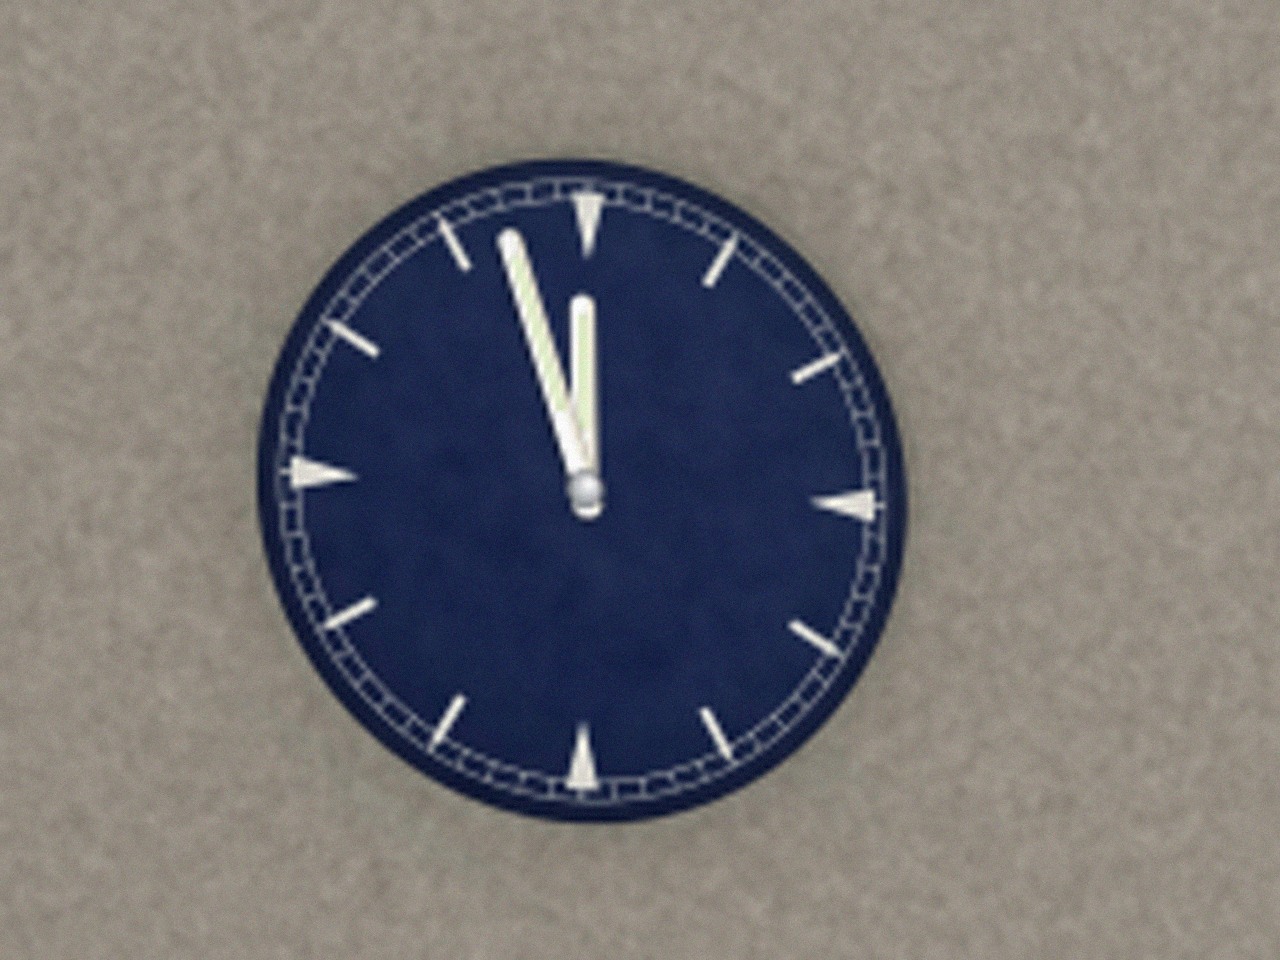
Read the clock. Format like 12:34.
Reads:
11:57
